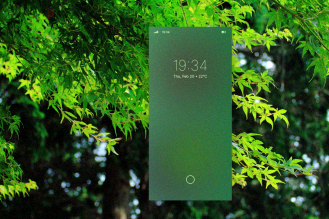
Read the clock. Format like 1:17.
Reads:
19:34
